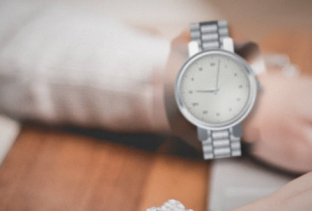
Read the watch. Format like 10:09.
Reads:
9:02
